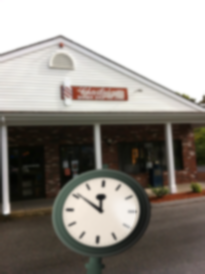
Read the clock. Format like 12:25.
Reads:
11:51
